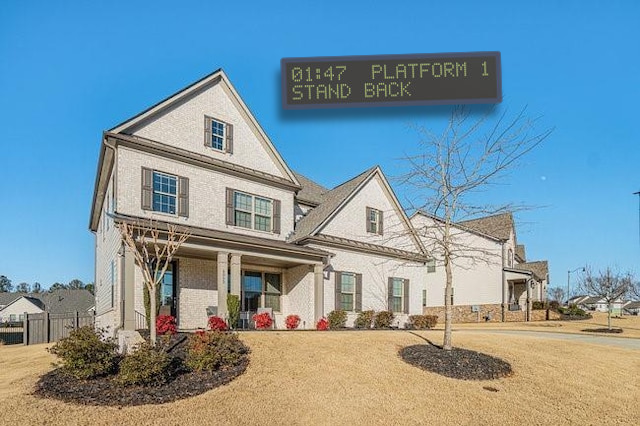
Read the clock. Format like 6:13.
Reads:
1:47
